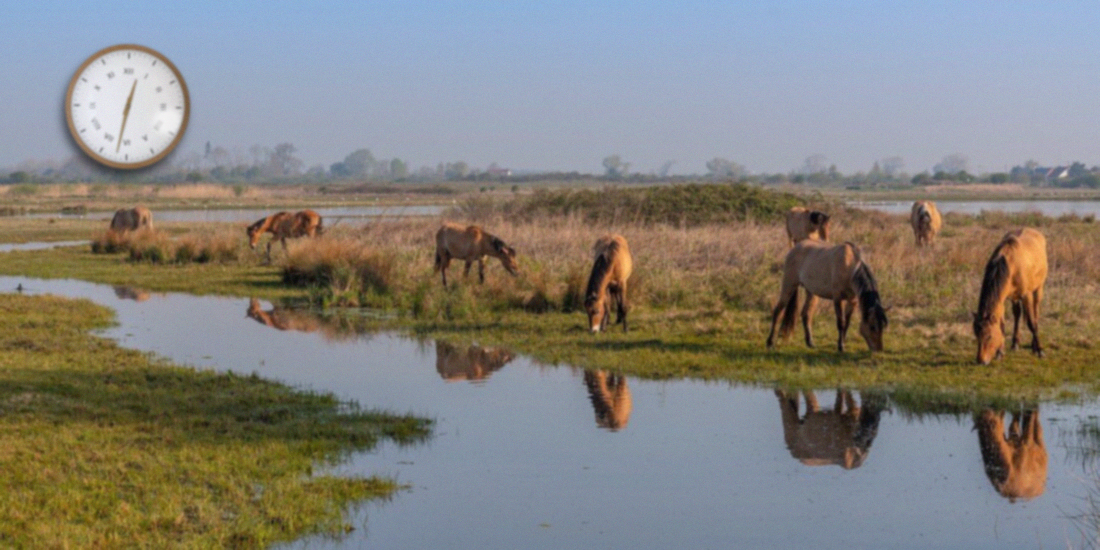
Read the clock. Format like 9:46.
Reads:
12:32
